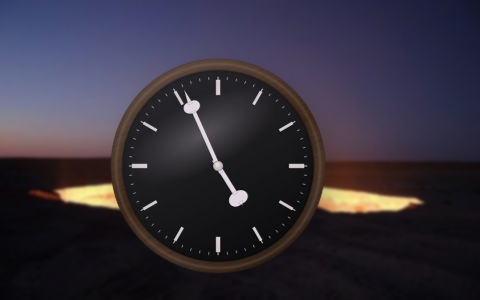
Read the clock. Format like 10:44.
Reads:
4:56
